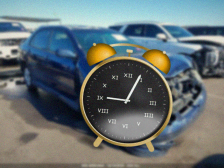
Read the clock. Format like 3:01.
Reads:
9:04
